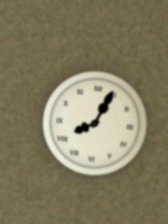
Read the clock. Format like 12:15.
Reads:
8:04
